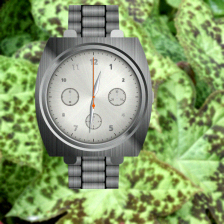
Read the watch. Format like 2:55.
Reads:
12:31
